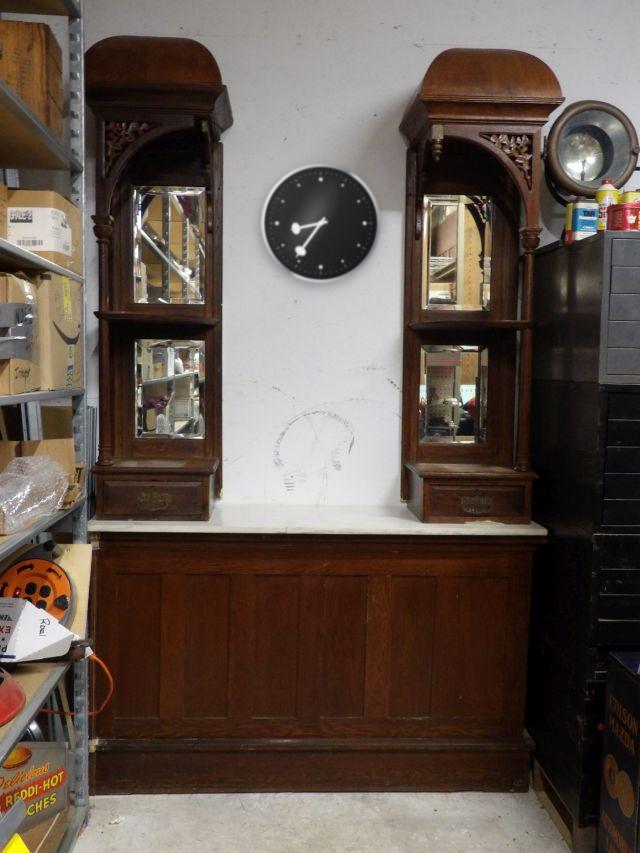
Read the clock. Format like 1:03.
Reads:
8:36
